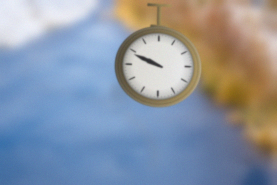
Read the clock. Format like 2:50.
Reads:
9:49
